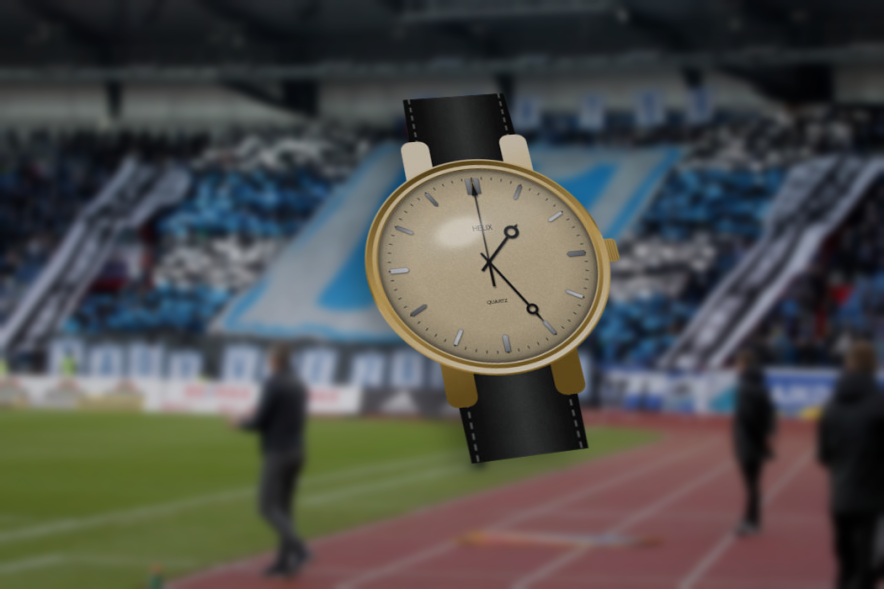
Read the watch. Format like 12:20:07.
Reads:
1:25:00
